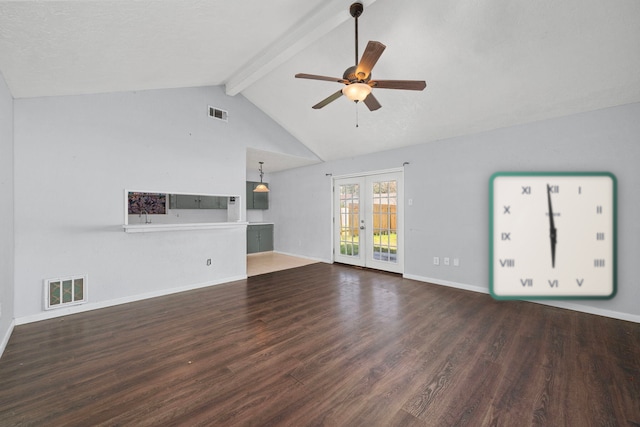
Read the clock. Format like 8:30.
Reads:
5:59
